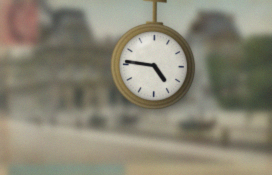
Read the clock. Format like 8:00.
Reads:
4:46
